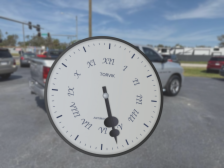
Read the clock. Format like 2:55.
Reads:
5:27
